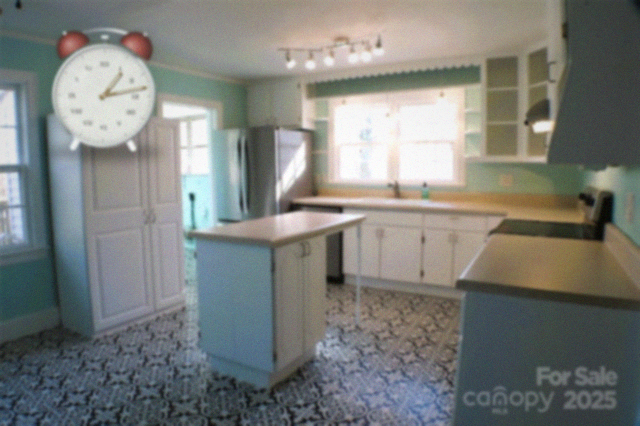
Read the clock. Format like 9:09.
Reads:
1:13
